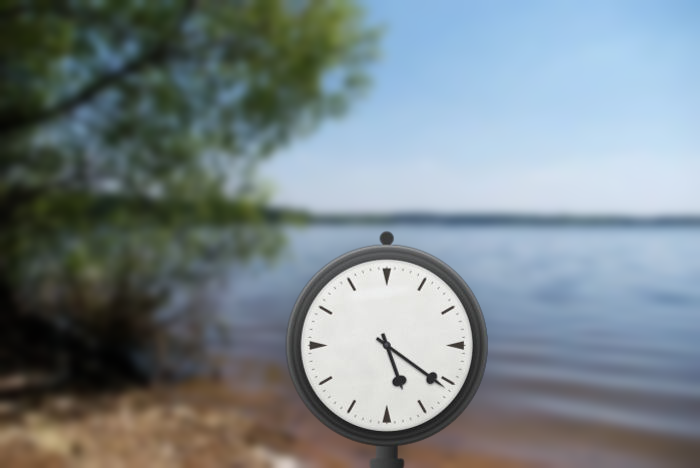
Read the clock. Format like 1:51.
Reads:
5:21
